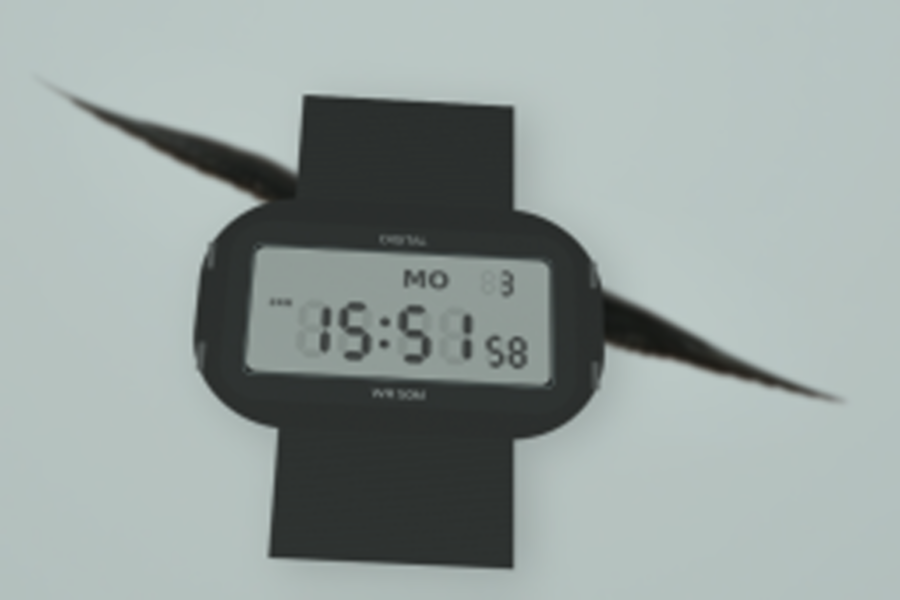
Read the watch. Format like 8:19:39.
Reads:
15:51:58
